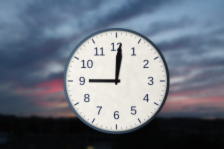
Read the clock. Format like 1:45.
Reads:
9:01
